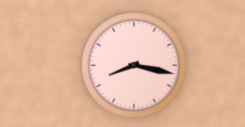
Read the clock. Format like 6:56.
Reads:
8:17
